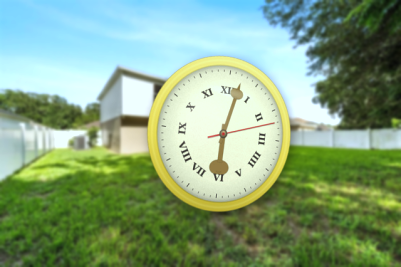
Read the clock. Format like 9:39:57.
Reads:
6:02:12
